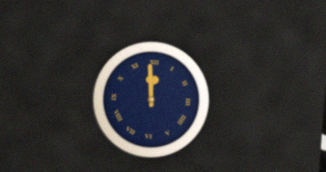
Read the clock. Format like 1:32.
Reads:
11:59
